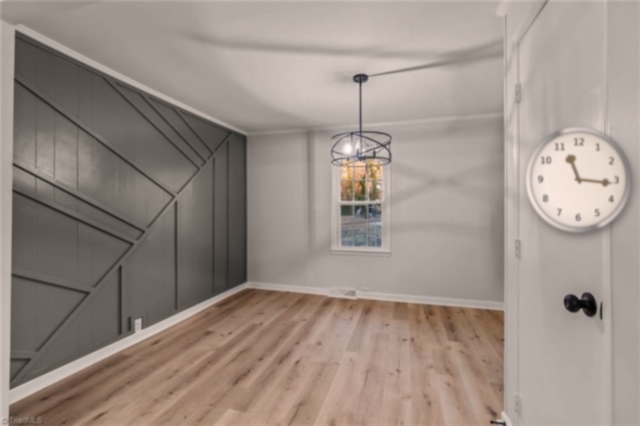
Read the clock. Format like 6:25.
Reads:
11:16
